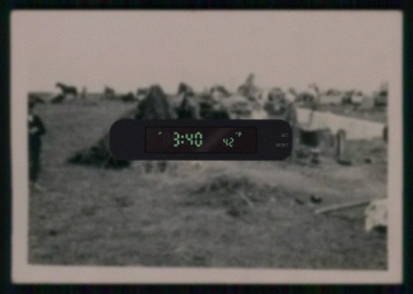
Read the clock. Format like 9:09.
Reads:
3:40
